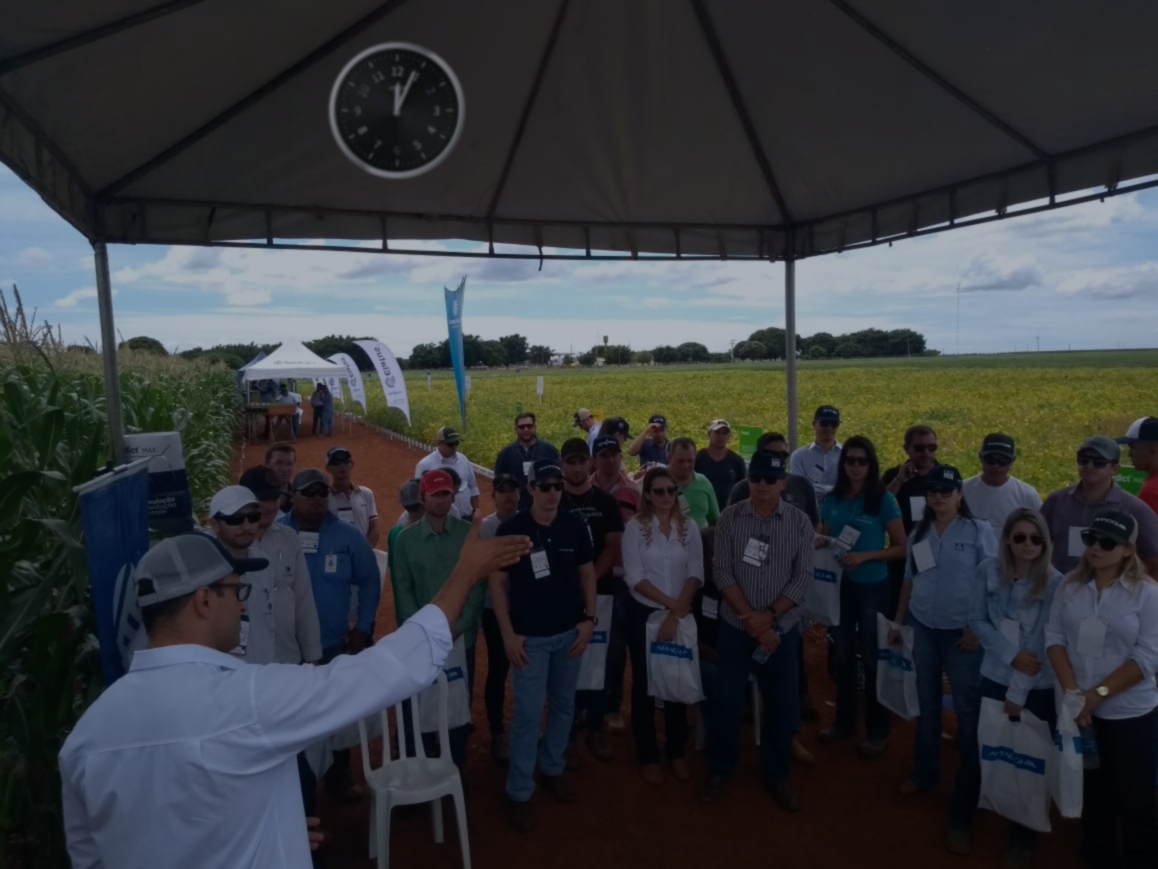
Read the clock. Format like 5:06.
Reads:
12:04
